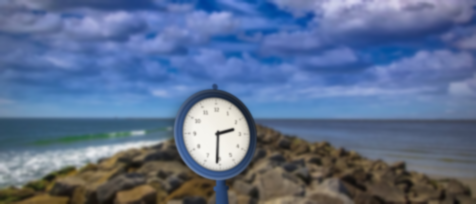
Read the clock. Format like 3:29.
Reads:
2:31
